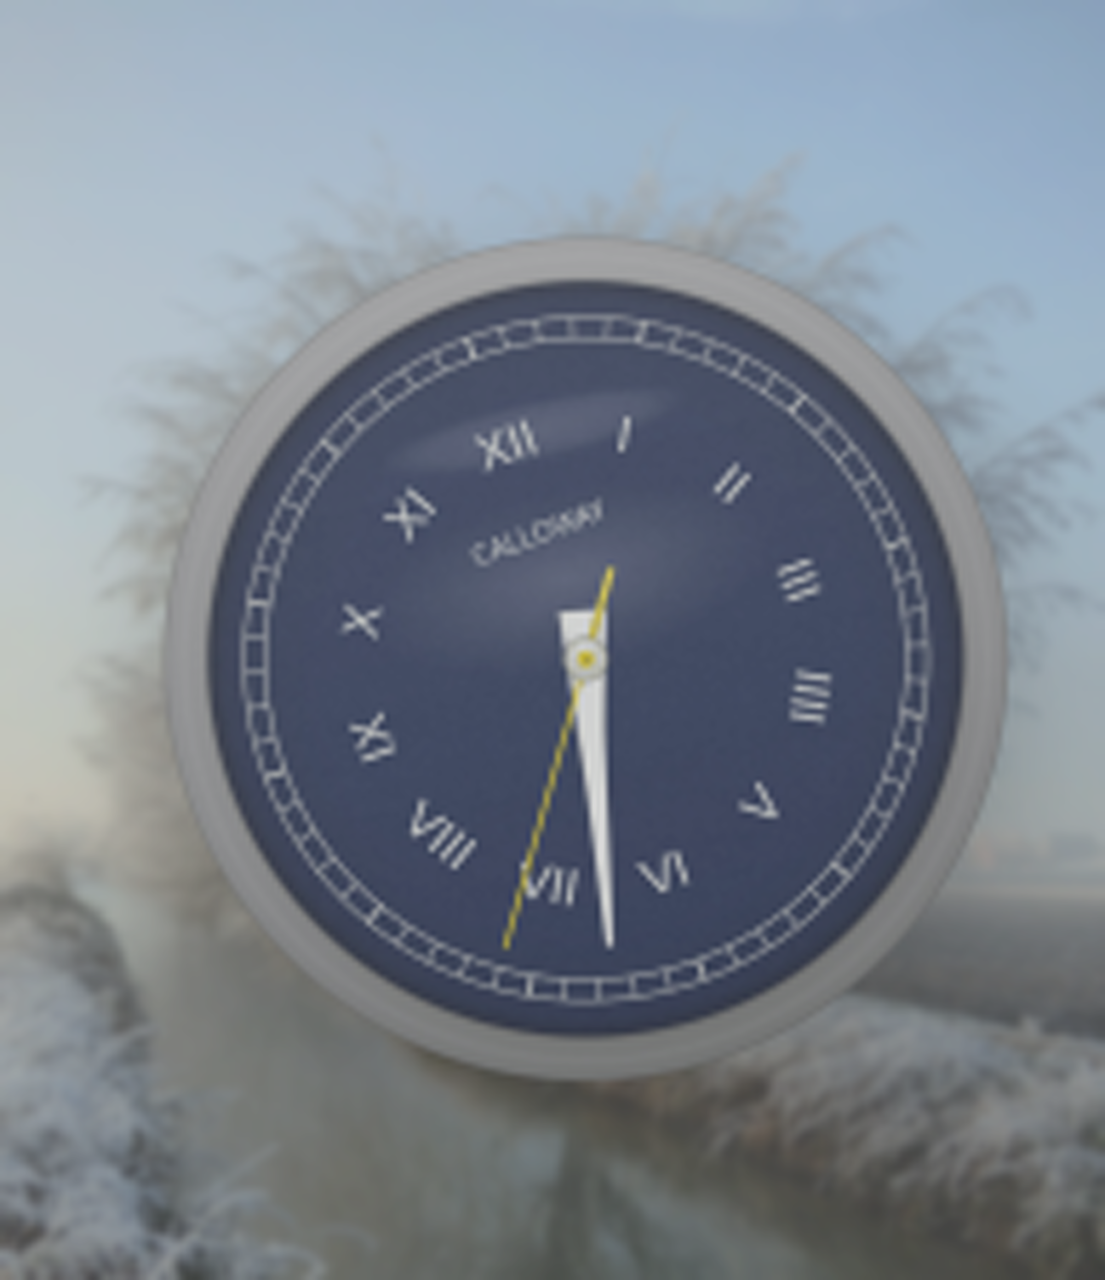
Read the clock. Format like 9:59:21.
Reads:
6:32:36
